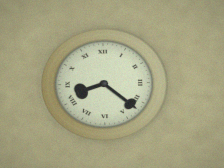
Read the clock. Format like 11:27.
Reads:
8:22
